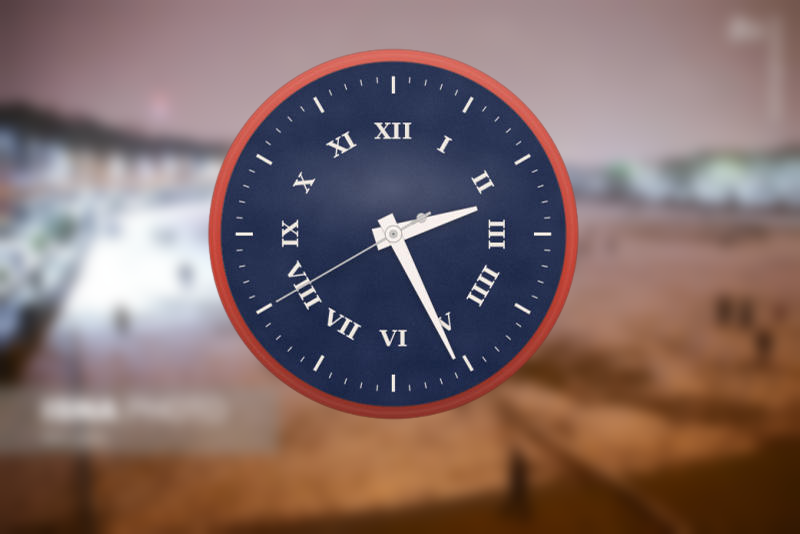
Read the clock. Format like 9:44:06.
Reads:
2:25:40
